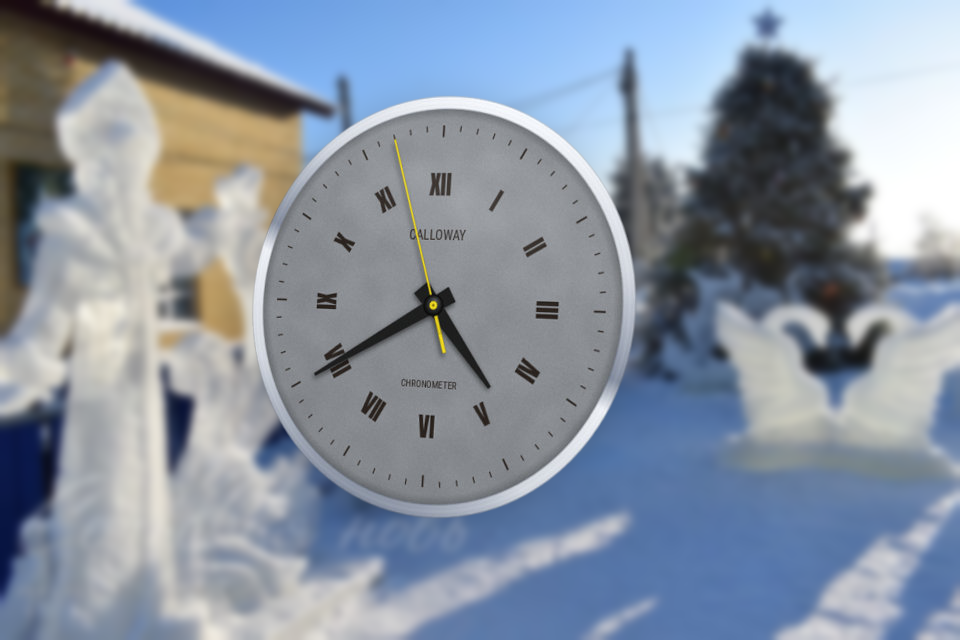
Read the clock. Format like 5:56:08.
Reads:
4:39:57
